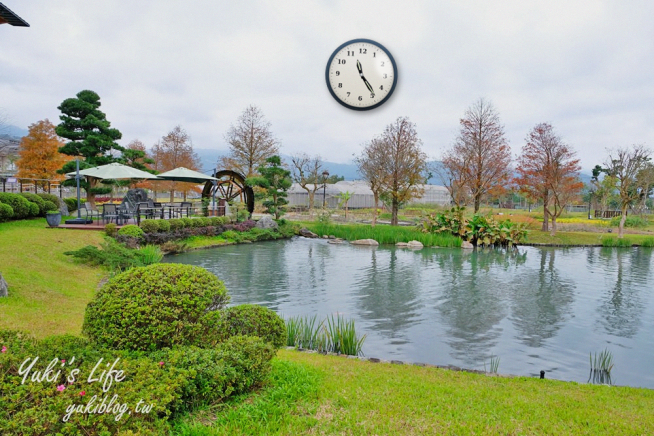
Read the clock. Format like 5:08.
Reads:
11:24
